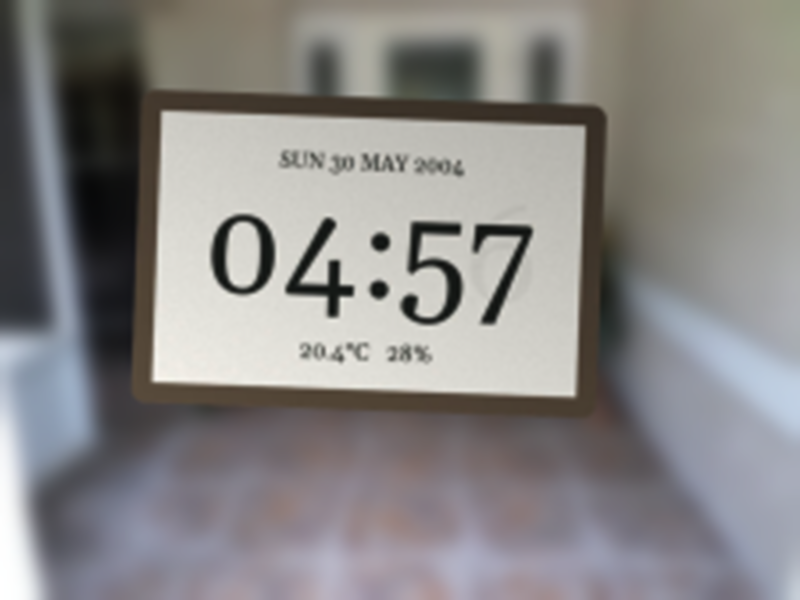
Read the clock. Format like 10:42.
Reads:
4:57
